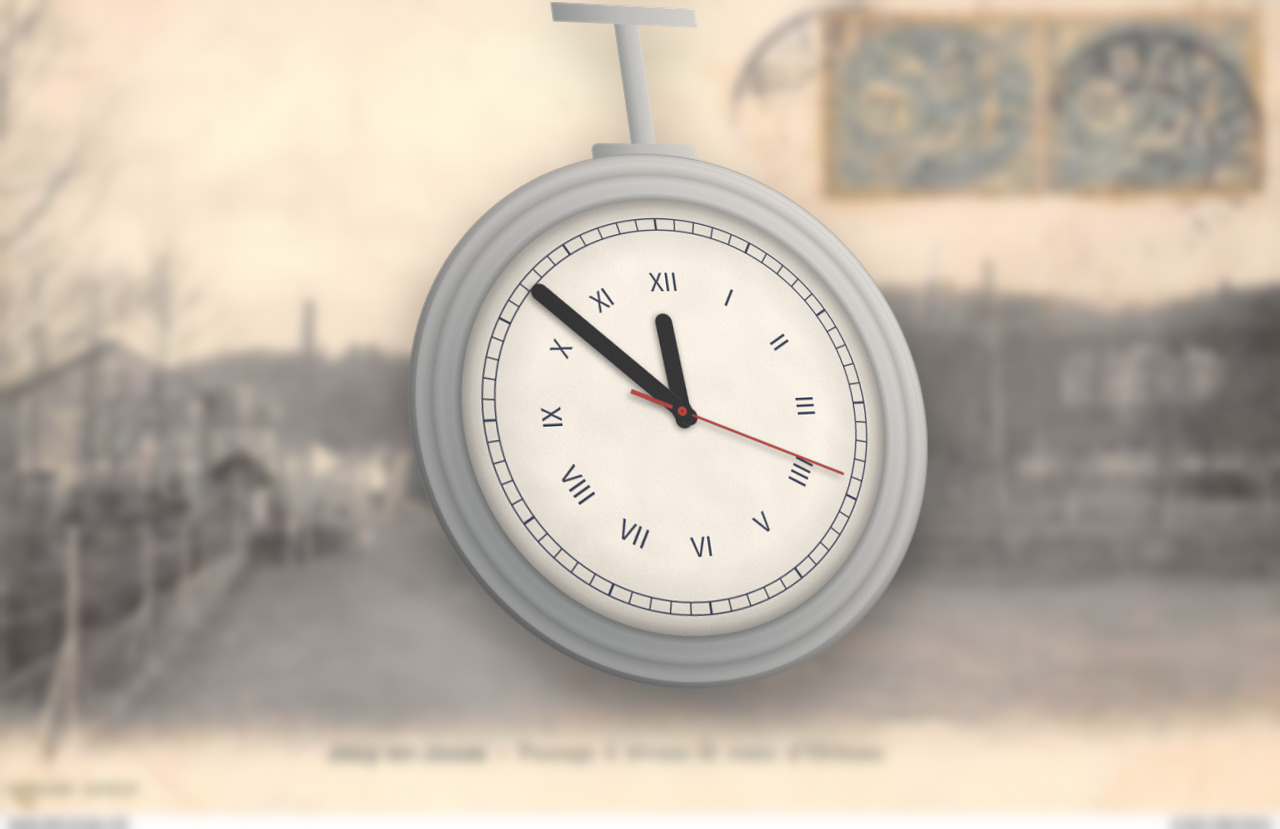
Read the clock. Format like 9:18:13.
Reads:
11:52:19
